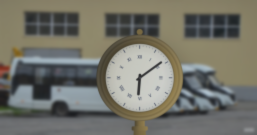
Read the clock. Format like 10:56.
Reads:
6:09
